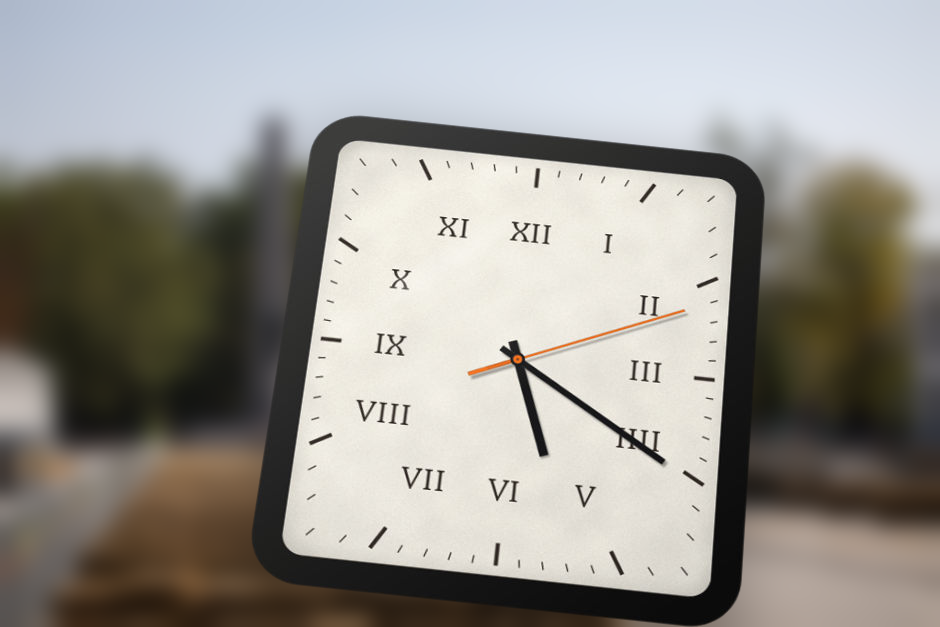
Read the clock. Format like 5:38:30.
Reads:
5:20:11
